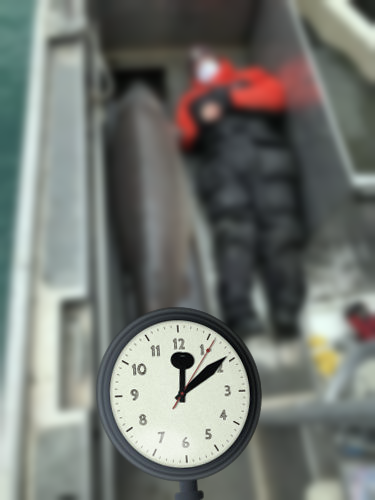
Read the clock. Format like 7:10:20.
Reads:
12:09:06
